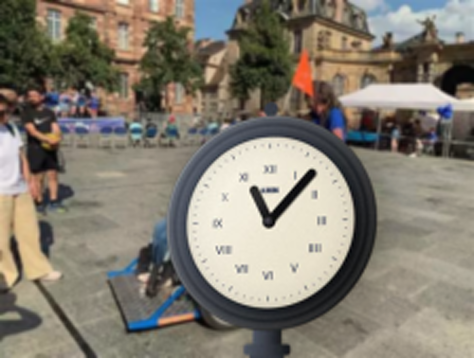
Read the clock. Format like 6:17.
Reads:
11:07
